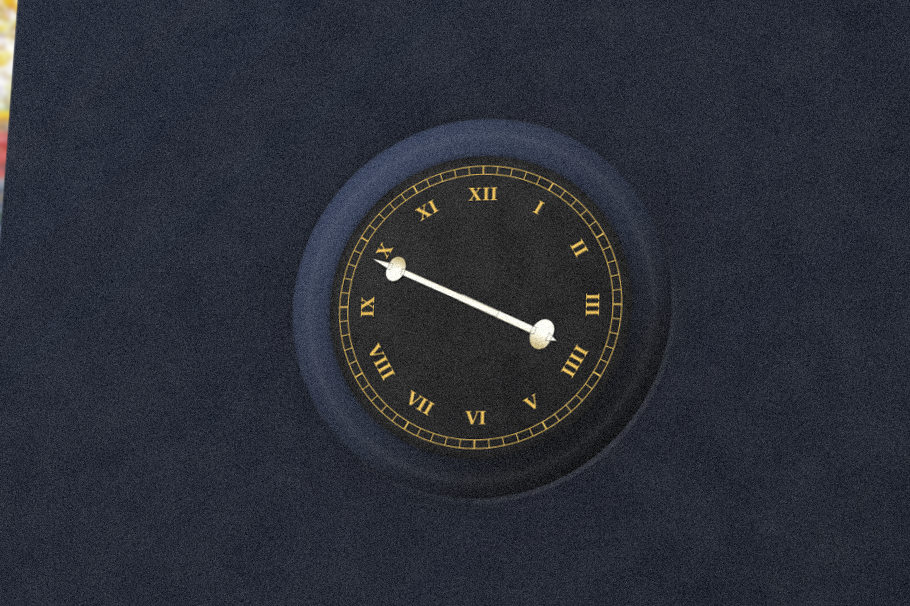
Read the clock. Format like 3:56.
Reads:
3:49
